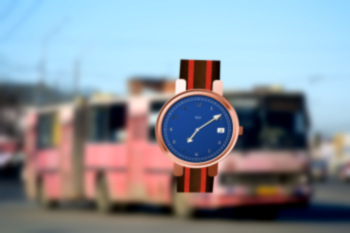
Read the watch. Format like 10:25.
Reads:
7:09
